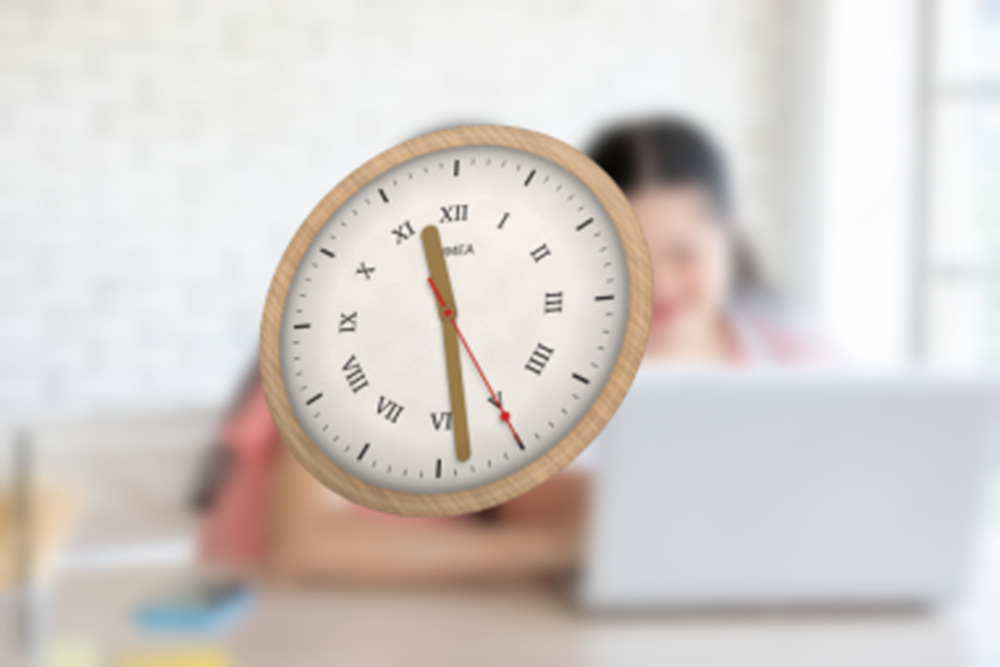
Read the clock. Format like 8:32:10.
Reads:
11:28:25
